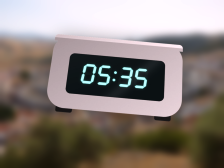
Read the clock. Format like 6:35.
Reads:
5:35
